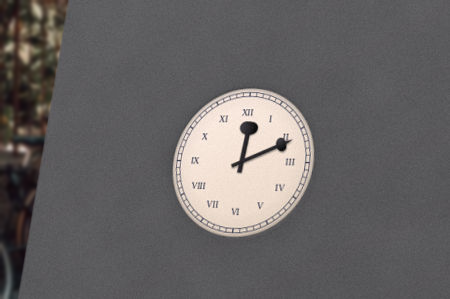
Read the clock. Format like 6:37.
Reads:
12:11
